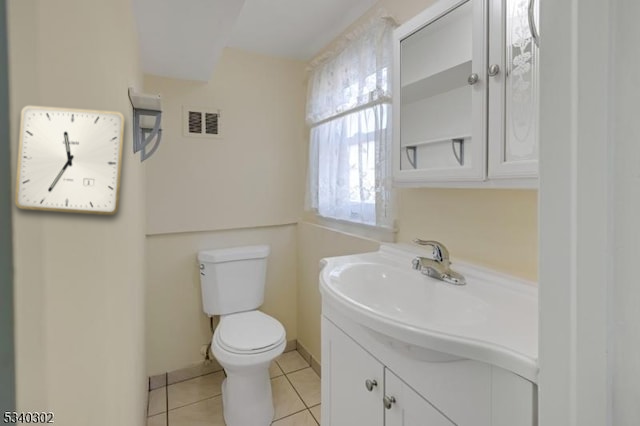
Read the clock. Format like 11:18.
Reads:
11:35
